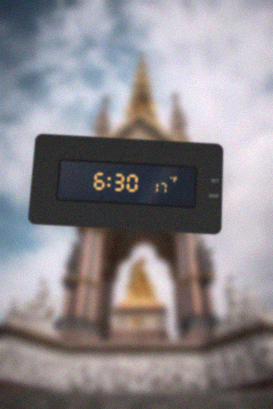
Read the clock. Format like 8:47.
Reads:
6:30
